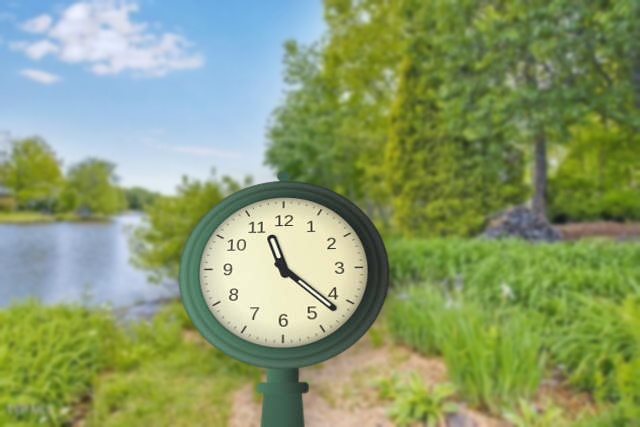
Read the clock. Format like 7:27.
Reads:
11:22
